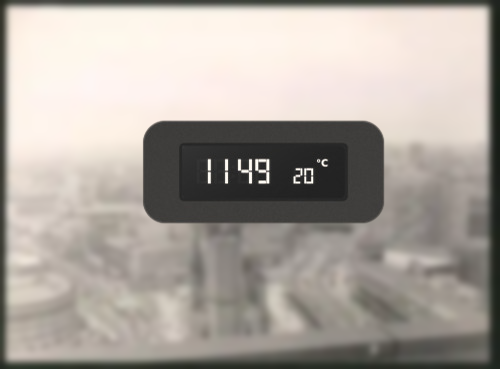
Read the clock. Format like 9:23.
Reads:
11:49
